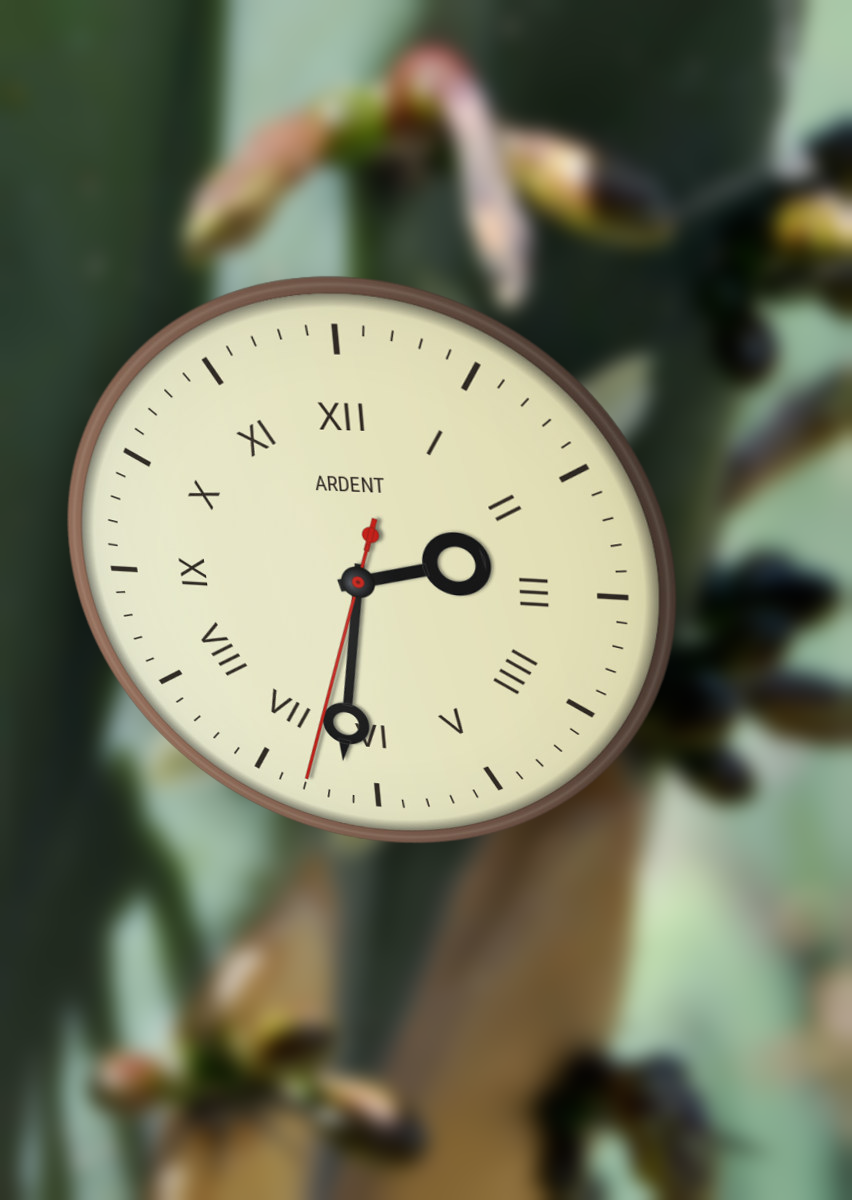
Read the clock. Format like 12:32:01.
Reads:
2:31:33
